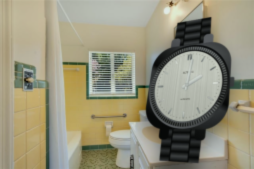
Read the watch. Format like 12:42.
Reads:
2:01
